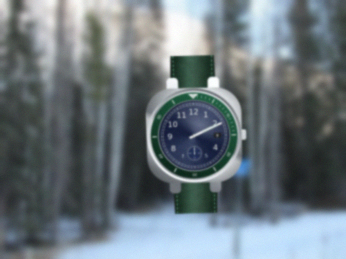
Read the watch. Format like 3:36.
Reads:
2:11
